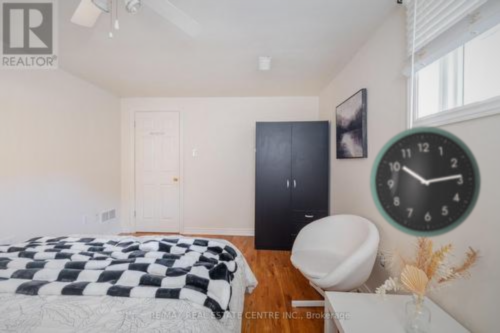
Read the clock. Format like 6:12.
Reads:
10:14
